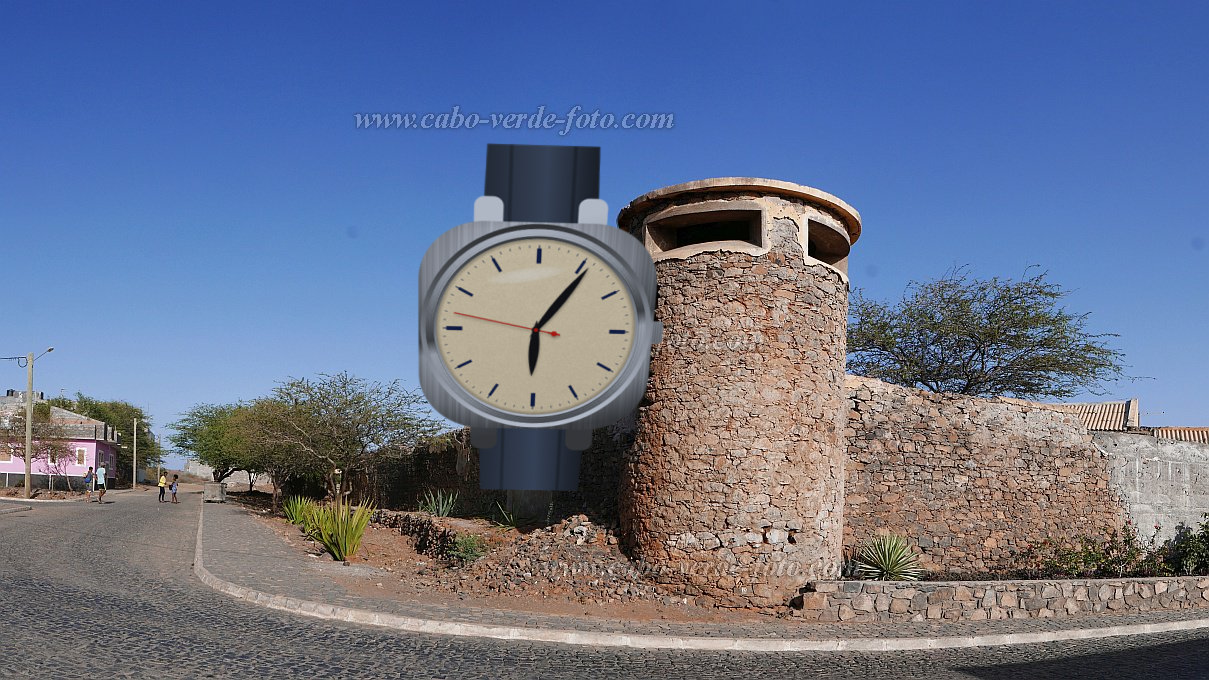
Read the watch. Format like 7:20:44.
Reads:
6:05:47
